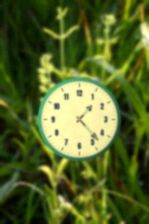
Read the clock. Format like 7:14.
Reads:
1:23
